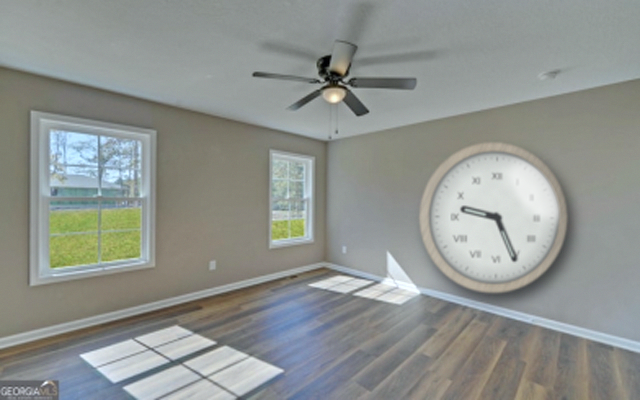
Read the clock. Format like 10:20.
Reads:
9:26
